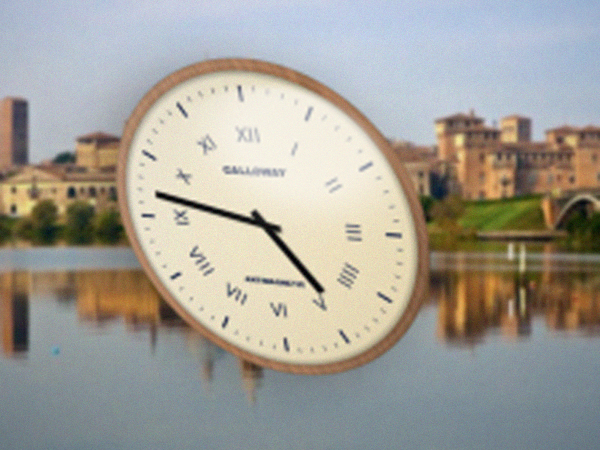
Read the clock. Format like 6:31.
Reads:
4:47
